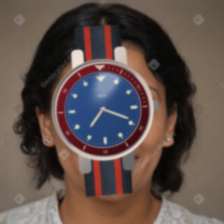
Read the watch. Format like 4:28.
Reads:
7:19
